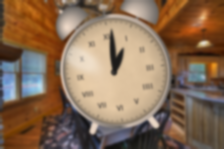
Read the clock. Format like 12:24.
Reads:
1:01
